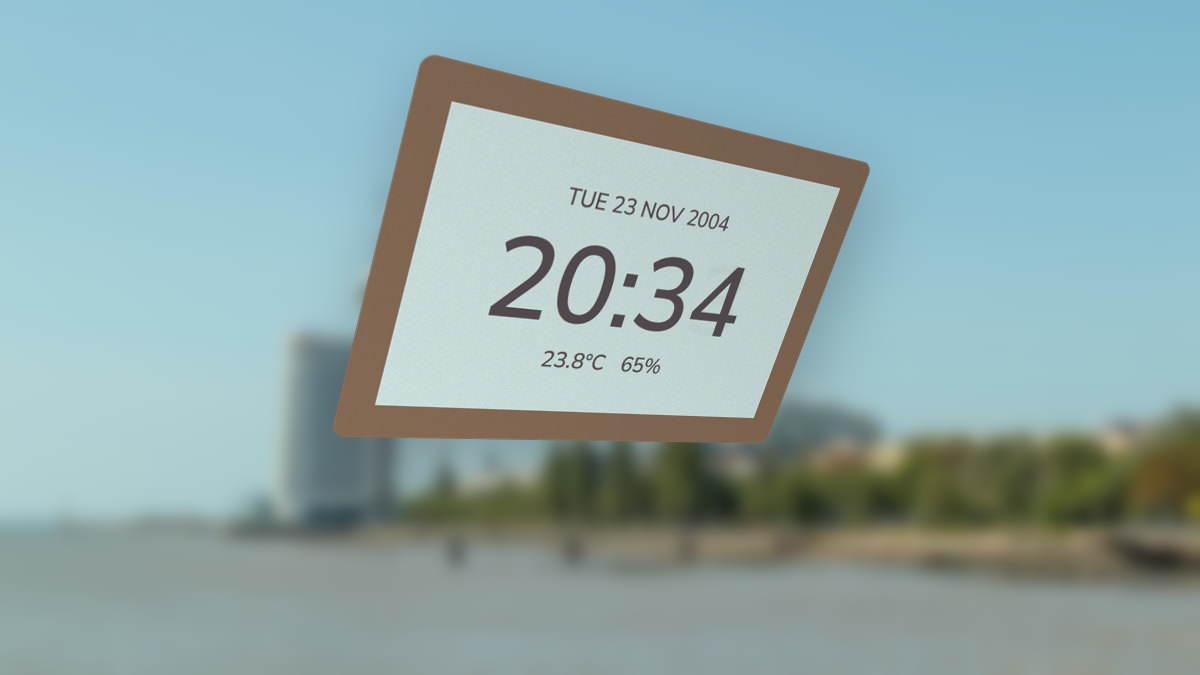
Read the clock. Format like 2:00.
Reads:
20:34
